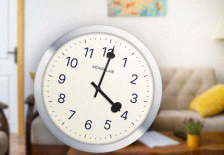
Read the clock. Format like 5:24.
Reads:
4:01
